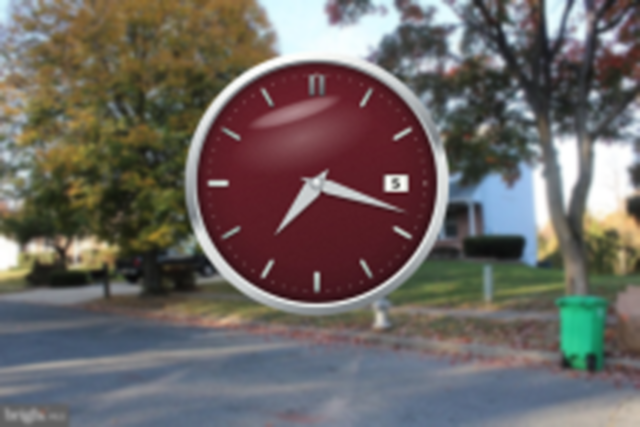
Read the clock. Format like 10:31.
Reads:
7:18
